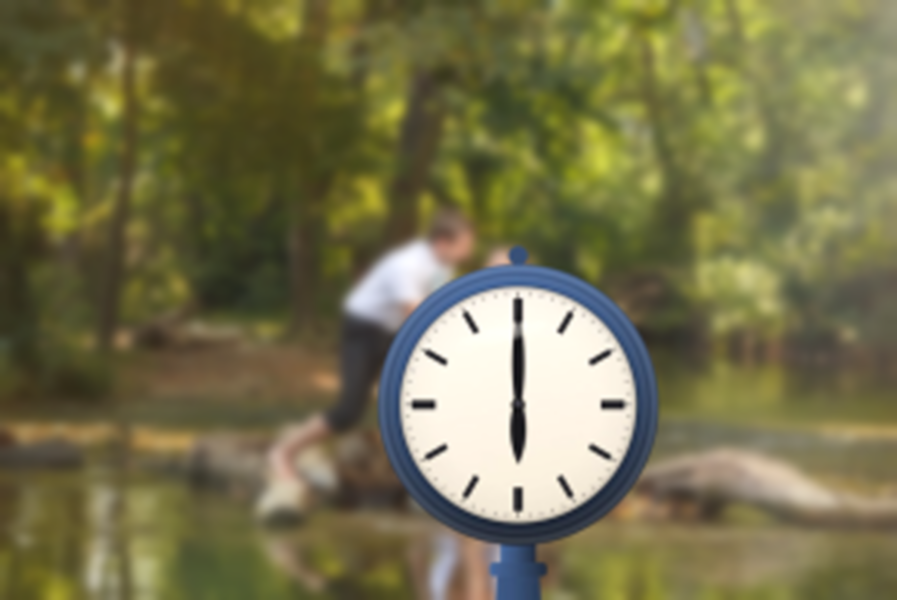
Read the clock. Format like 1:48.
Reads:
6:00
